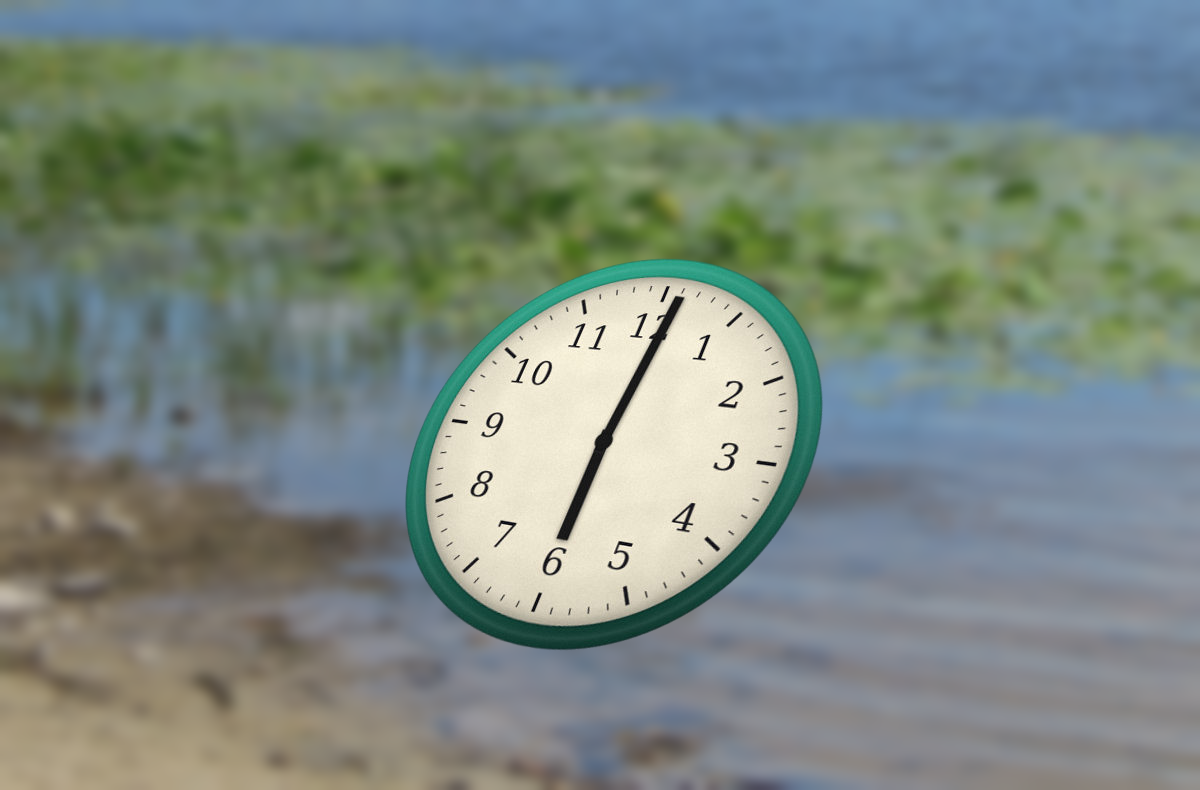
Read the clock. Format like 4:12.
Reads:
6:01
